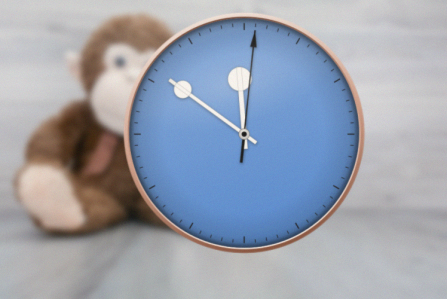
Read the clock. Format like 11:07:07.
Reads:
11:51:01
